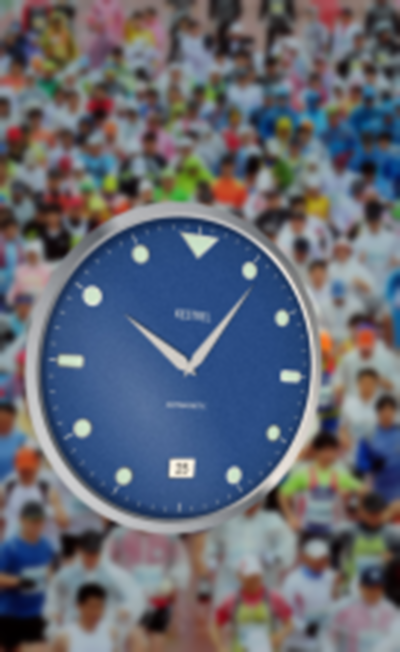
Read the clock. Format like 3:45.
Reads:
10:06
